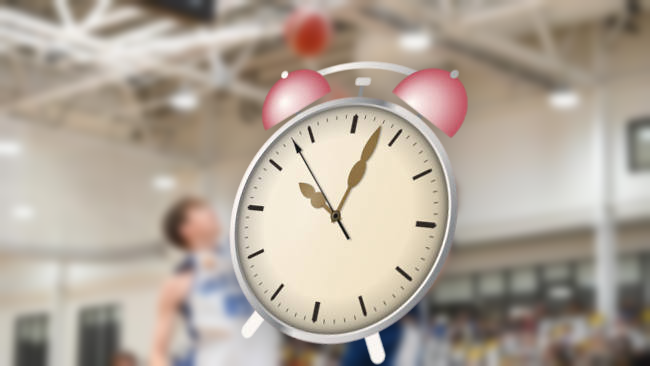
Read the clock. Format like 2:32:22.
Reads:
10:02:53
